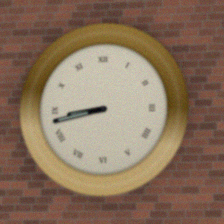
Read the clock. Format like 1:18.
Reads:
8:43
